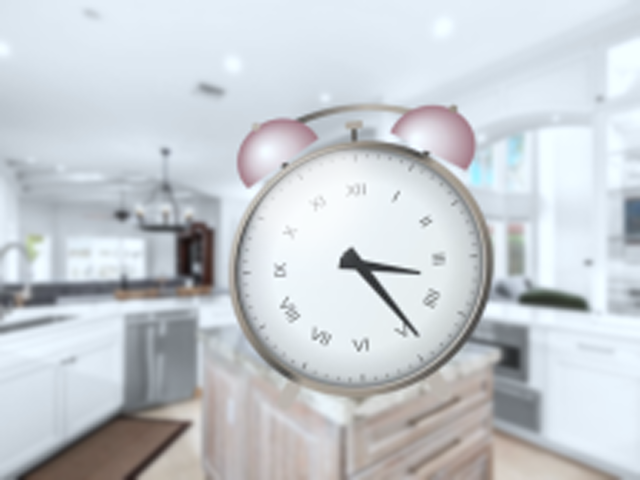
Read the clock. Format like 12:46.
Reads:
3:24
